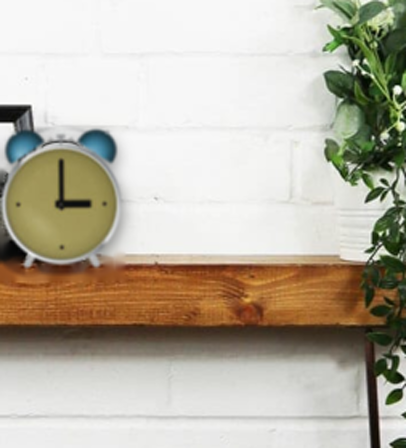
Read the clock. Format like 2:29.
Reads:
3:00
